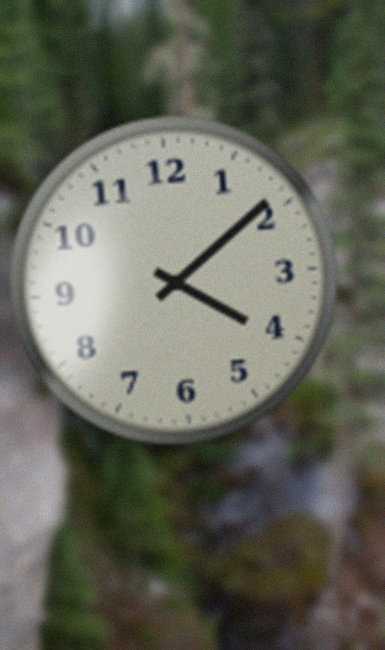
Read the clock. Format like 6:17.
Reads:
4:09
